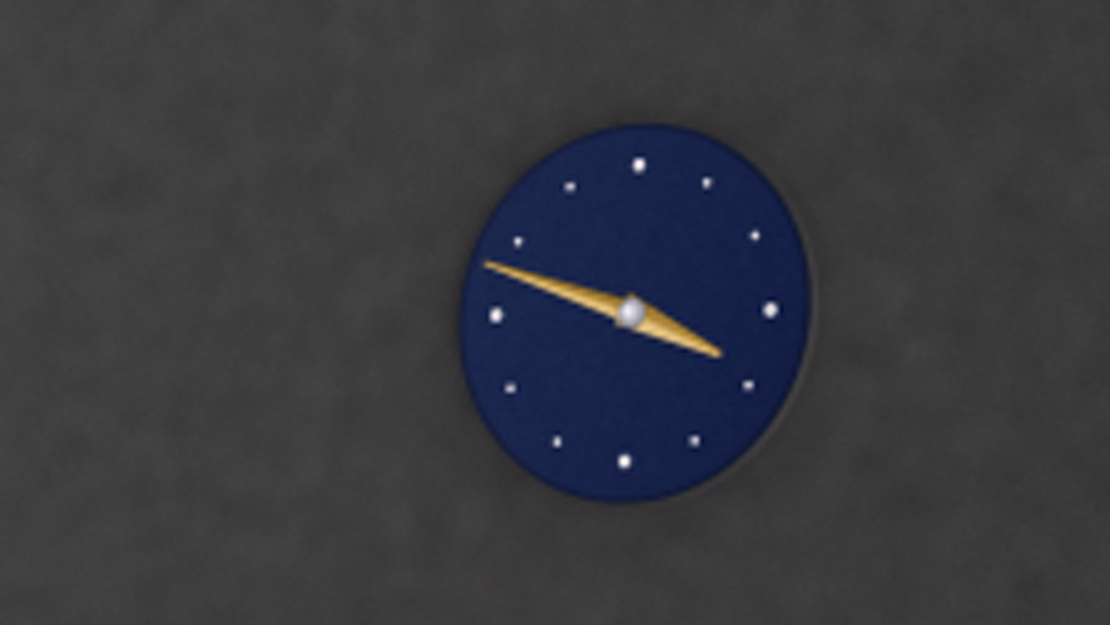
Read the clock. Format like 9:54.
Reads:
3:48
